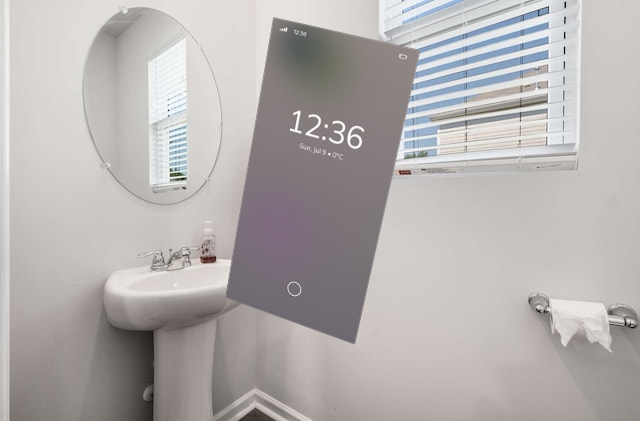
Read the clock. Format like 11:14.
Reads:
12:36
